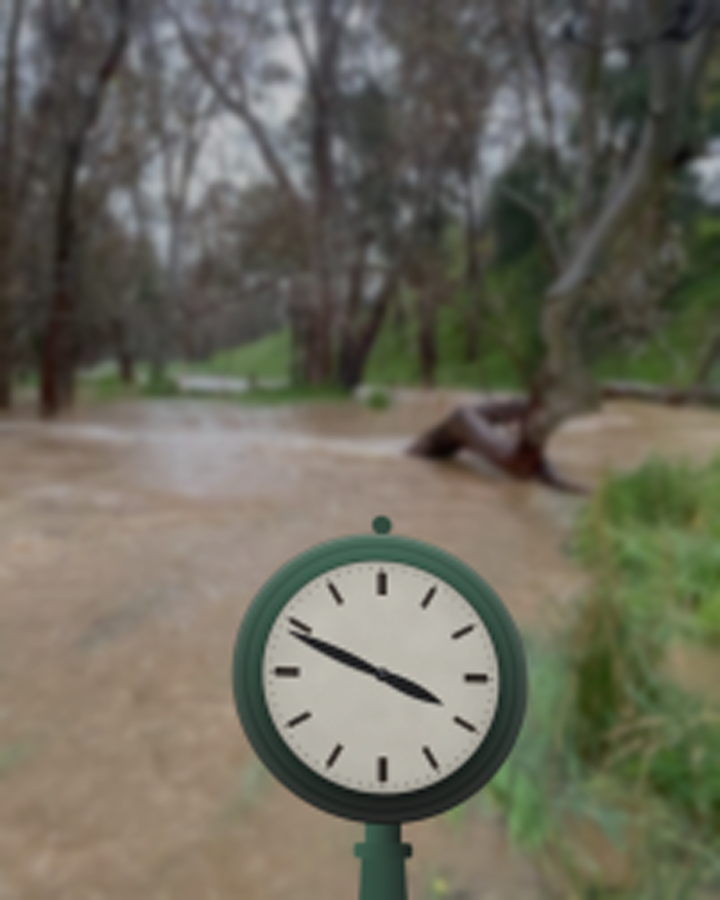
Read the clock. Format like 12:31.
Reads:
3:49
